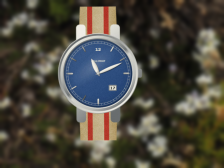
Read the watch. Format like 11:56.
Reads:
11:11
